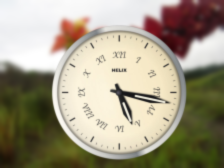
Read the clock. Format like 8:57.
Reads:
5:17
